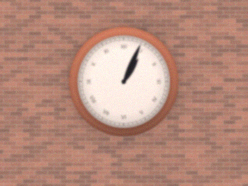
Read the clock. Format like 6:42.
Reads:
1:04
